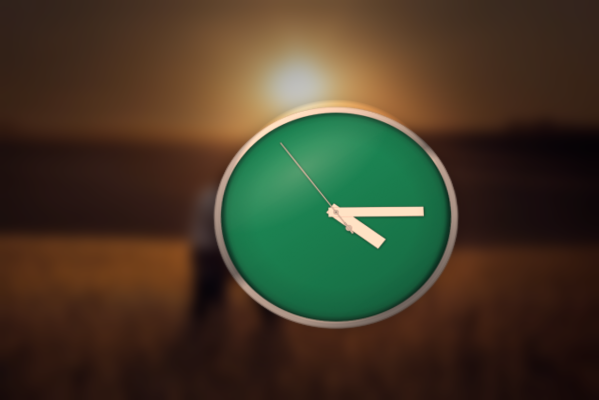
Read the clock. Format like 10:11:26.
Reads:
4:14:54
